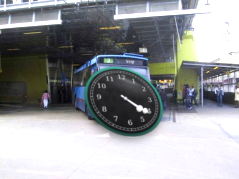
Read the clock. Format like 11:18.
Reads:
4:21
